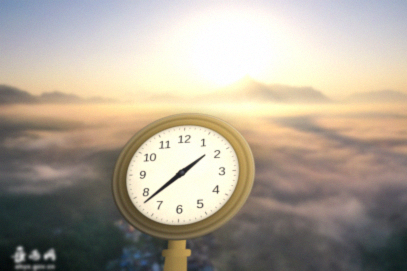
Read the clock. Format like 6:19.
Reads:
1:38
